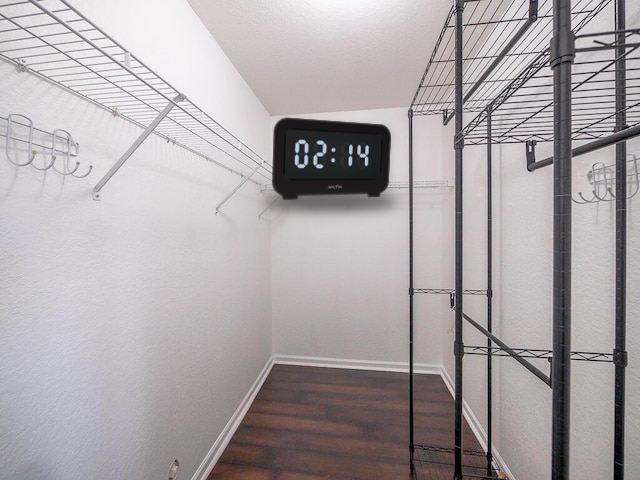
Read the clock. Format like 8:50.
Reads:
2:14
